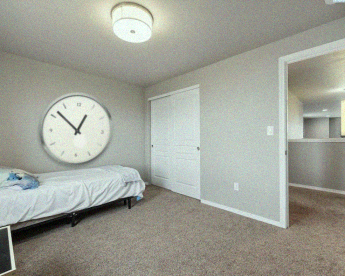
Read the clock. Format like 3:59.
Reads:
12:52
